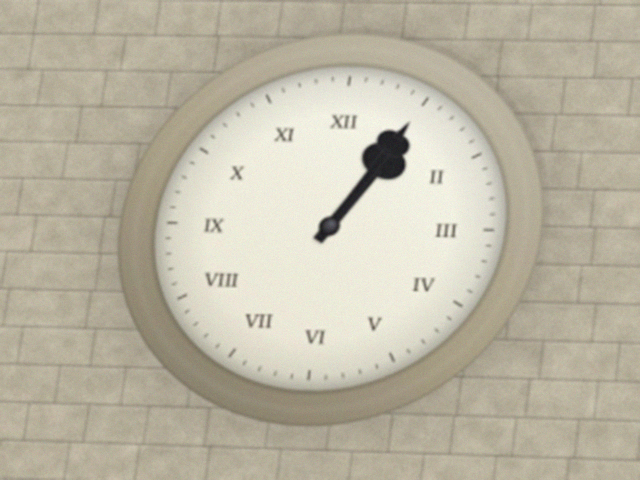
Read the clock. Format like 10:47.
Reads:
1:05
